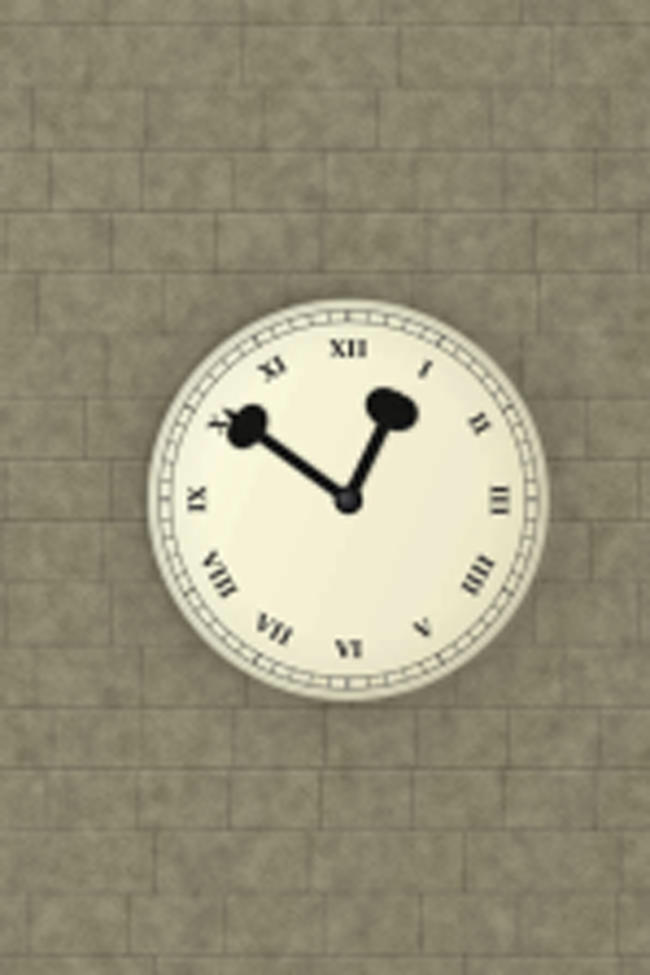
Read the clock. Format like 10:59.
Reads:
12:51
